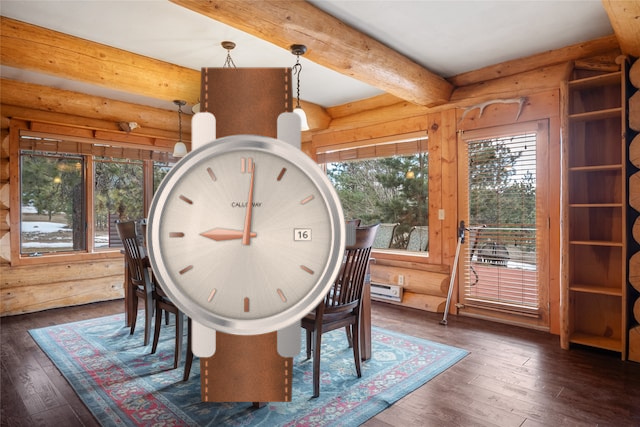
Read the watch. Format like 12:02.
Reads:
9:01
